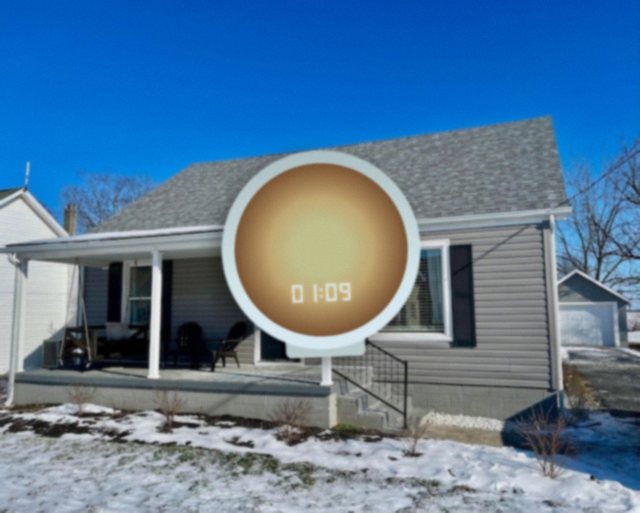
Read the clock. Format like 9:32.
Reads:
1:09
